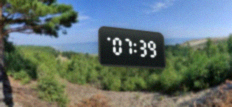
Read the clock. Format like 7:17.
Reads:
7:39
